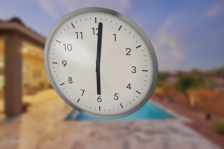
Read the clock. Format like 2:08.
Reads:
6:01
